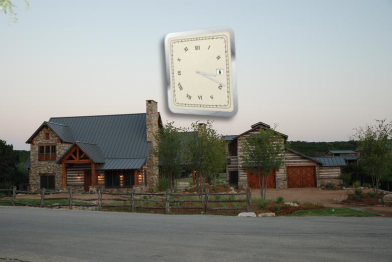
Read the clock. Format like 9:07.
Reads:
3:19
